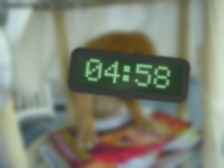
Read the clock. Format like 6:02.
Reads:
4:58
